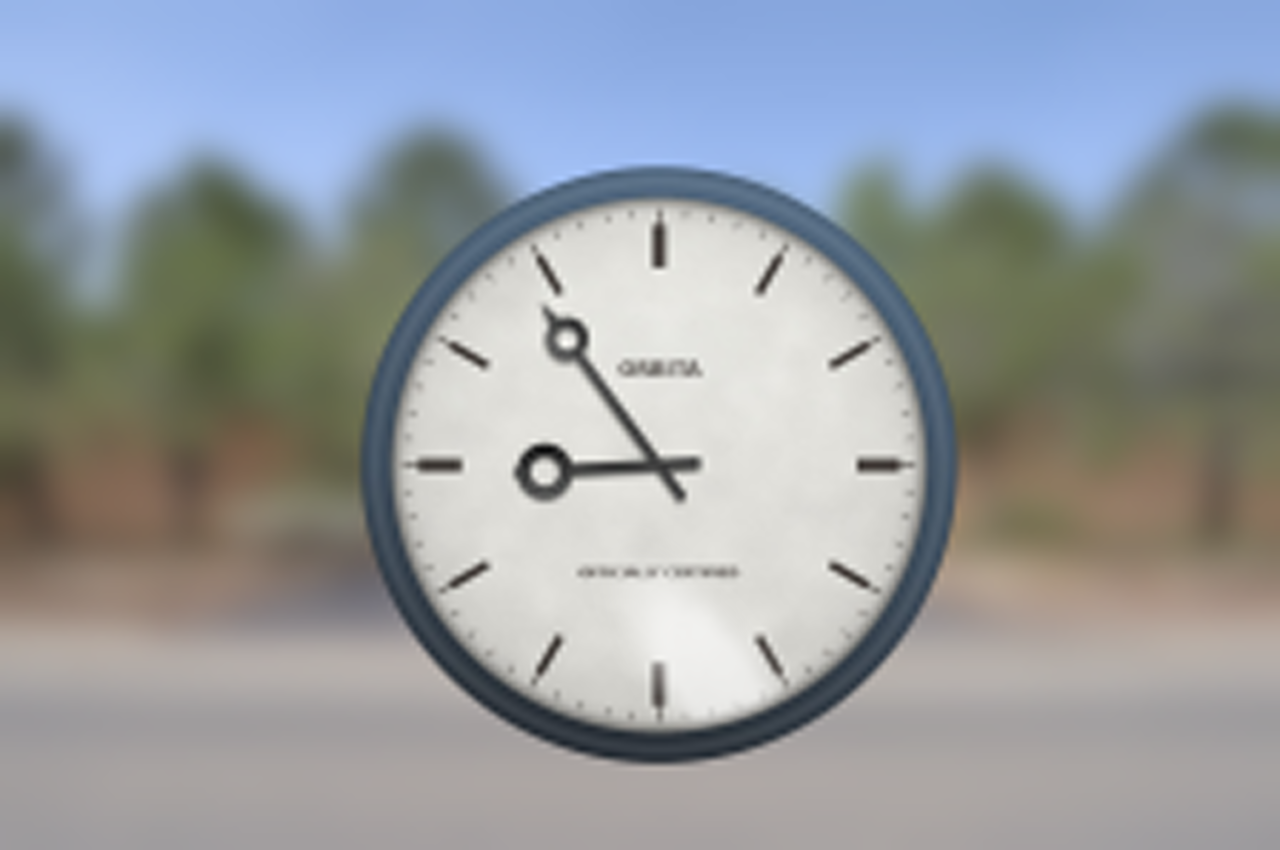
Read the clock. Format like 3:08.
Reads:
8:54
